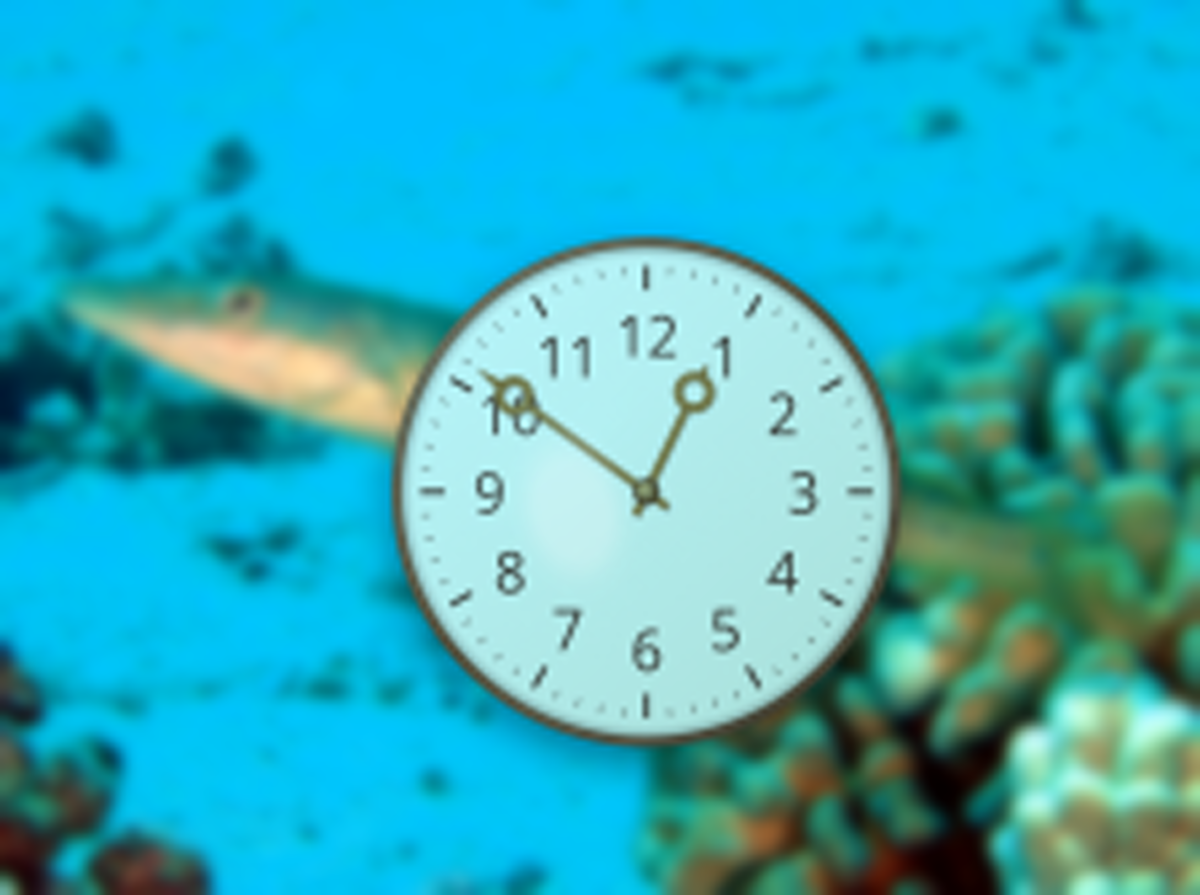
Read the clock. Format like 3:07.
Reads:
12:51
